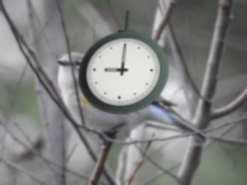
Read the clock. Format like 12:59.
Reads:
9:00
